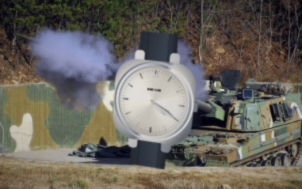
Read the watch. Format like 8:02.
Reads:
4:20
